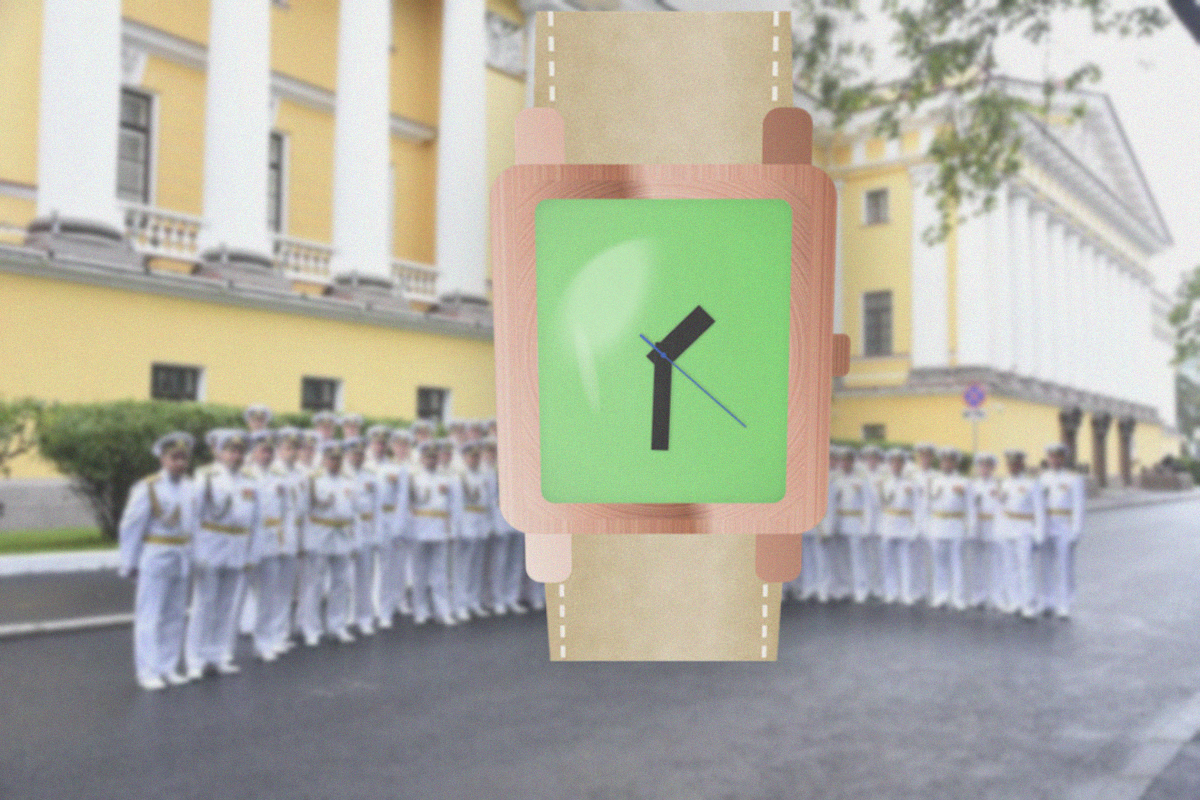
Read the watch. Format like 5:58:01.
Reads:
1:30:22
